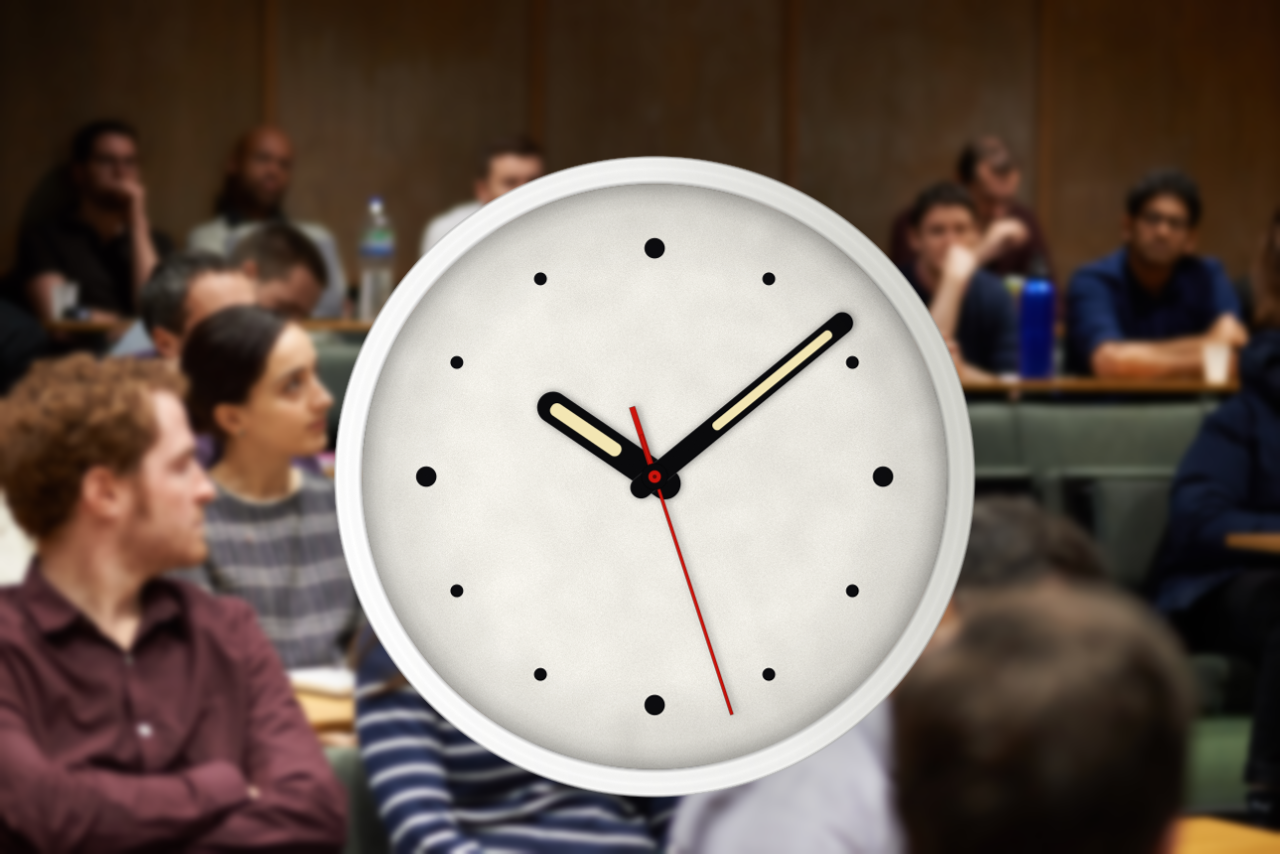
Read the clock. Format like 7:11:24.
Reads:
10:08:27
